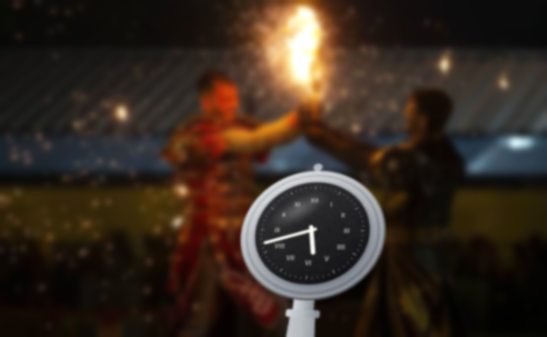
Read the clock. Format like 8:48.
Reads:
5:42
